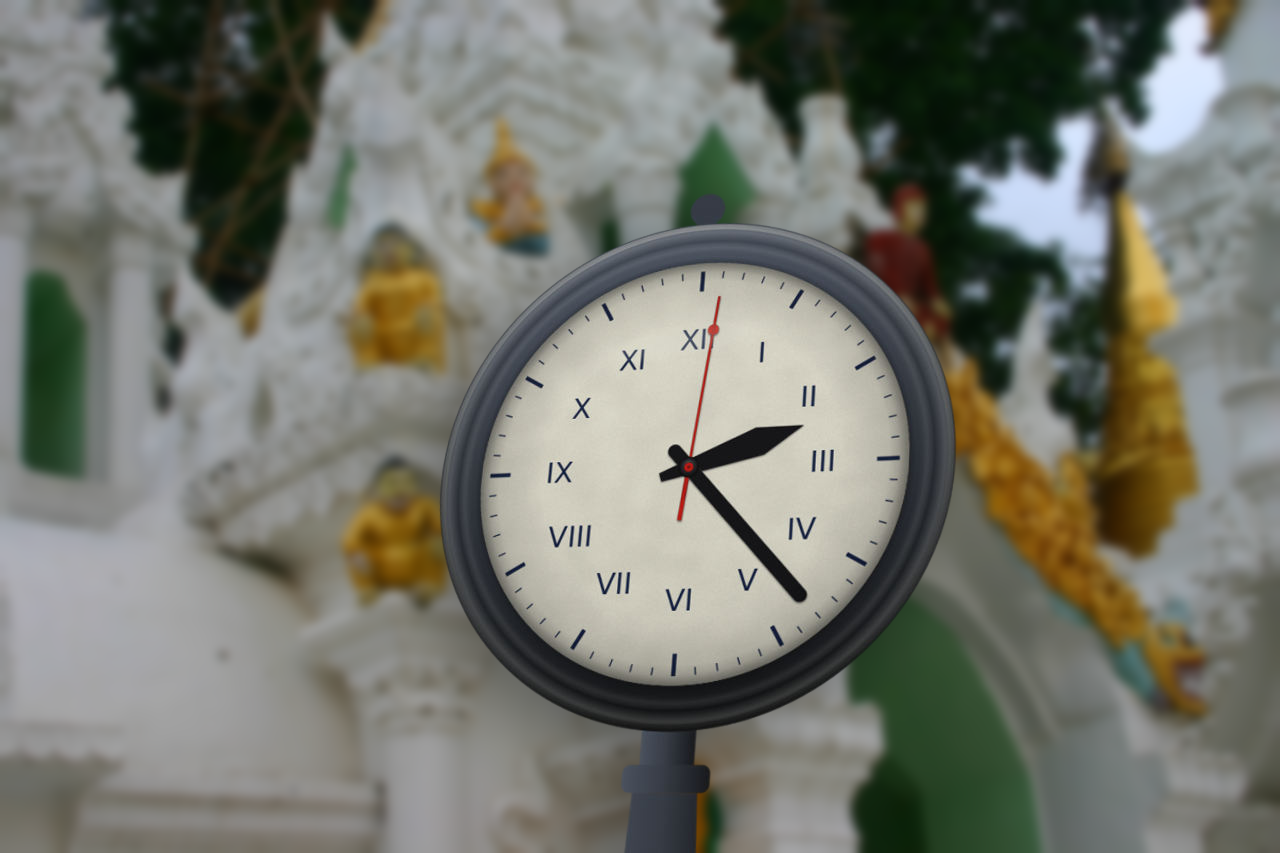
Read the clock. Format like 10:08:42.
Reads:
2:23:01
